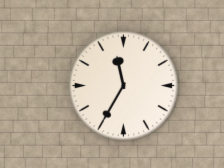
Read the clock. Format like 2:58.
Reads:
11:35
